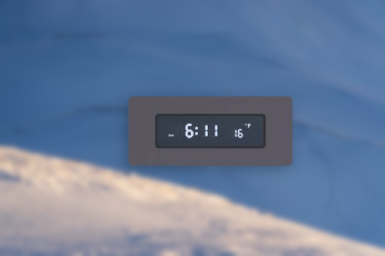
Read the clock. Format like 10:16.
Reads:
6:11
